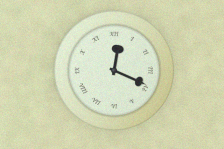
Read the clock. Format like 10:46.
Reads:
12:19
